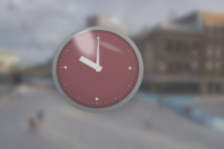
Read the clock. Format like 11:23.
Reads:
10:00
